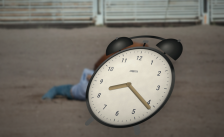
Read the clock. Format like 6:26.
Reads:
8:21
